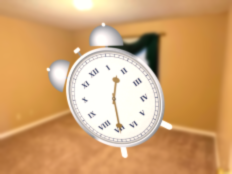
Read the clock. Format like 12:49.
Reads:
1:35
